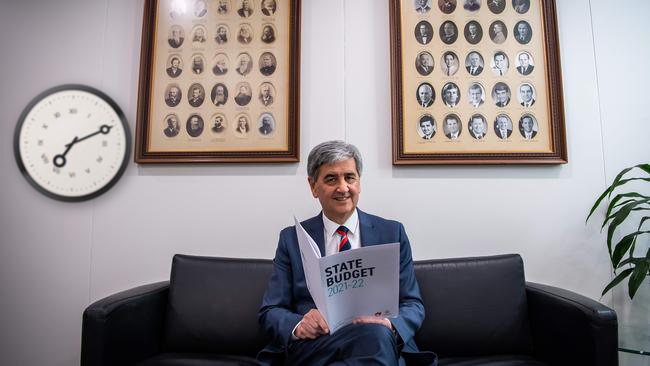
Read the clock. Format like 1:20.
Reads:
7:11
